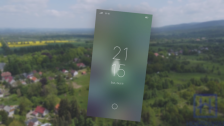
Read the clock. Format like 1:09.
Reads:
21:15
